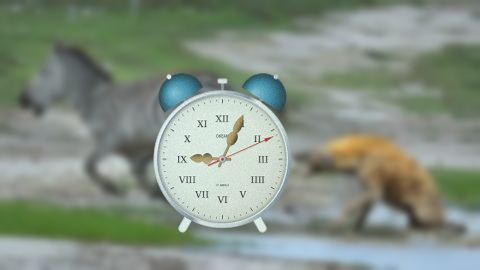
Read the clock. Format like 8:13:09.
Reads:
9:04:11
